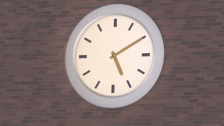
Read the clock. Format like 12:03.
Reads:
5:10
